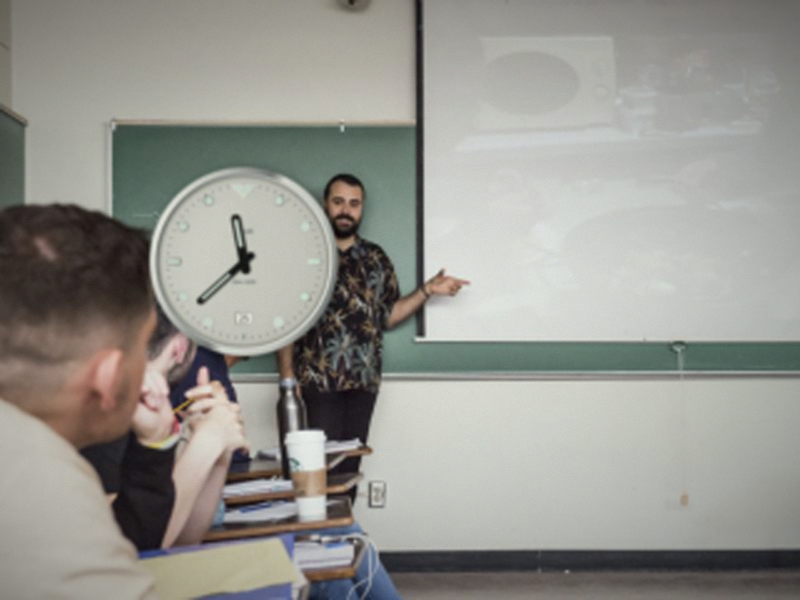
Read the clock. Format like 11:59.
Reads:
11:38
